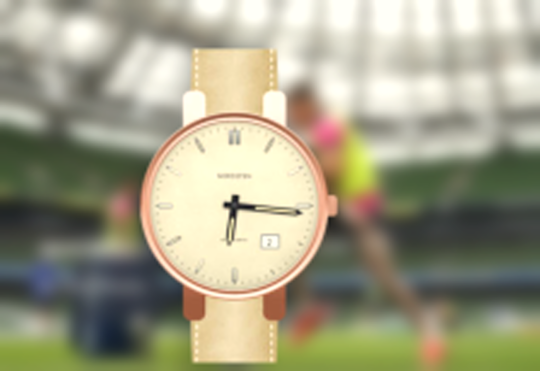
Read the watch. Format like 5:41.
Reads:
6:16
